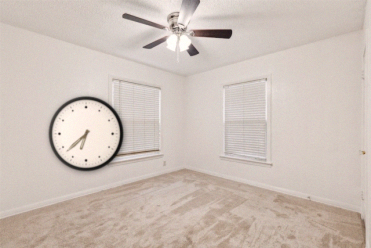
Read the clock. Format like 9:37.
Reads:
6:38
